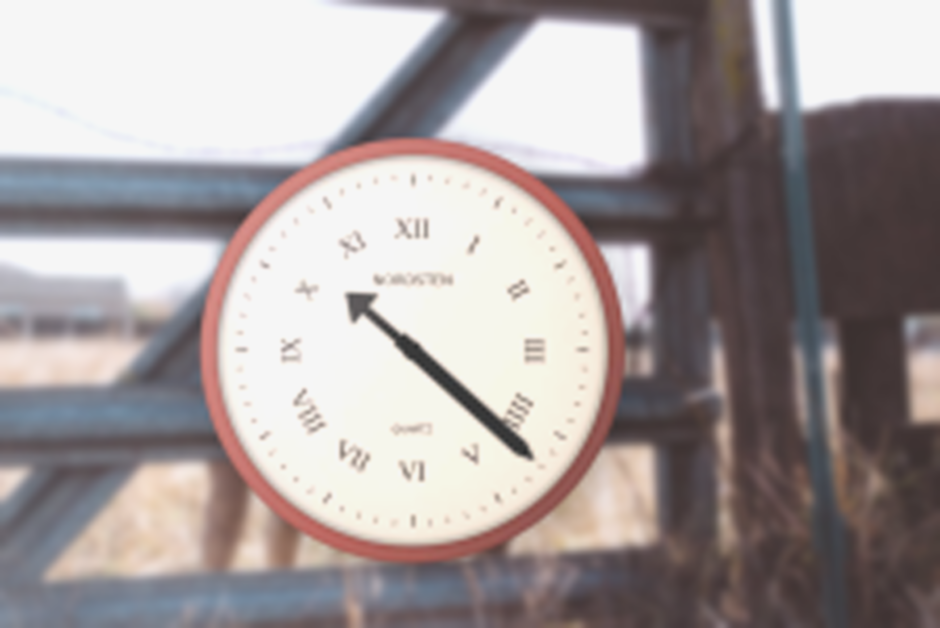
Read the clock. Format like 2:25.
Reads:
10:22
